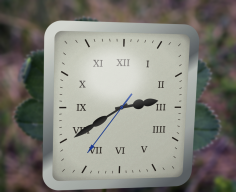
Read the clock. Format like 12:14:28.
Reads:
2:39:36
